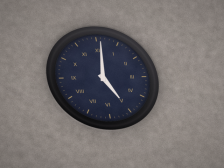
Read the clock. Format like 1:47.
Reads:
5:01
